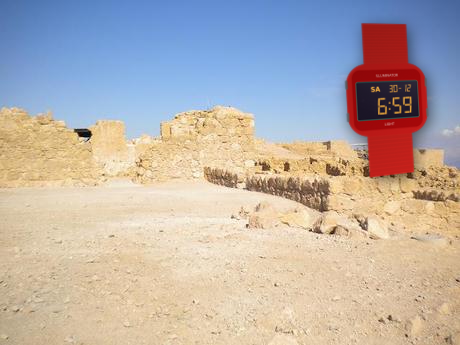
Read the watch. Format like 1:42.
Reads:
6:59
